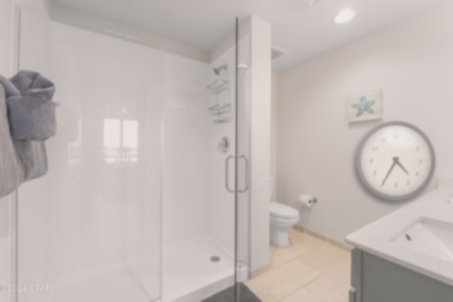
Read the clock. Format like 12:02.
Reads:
4:35
